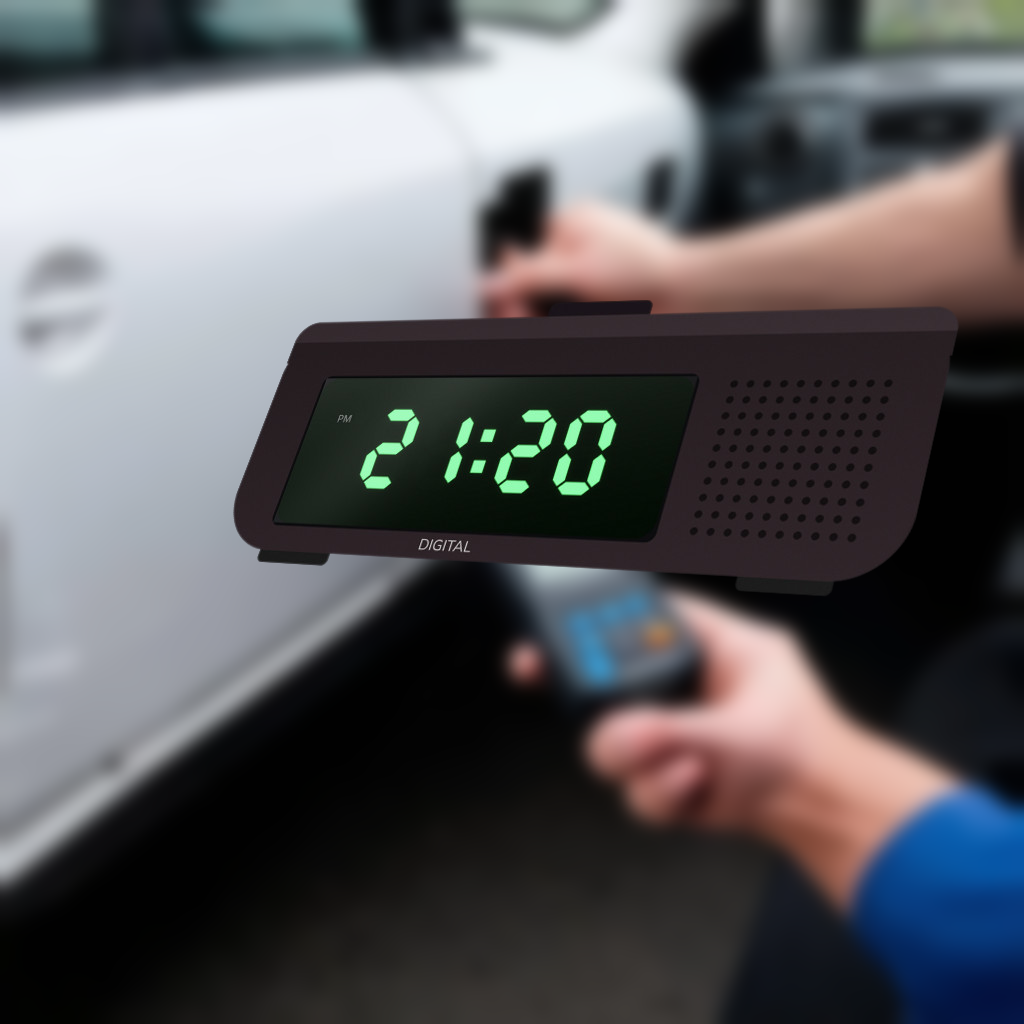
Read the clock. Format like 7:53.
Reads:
21:20
